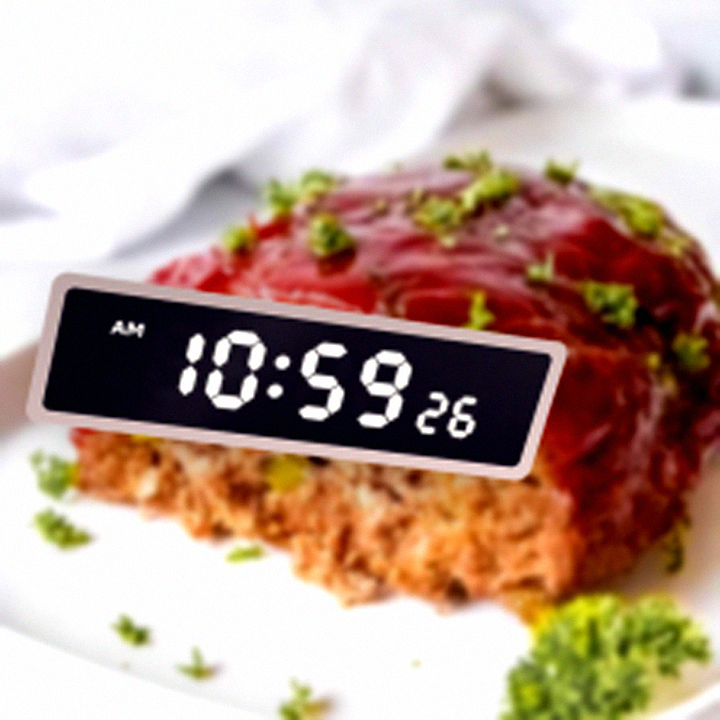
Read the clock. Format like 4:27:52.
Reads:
10:59:26
